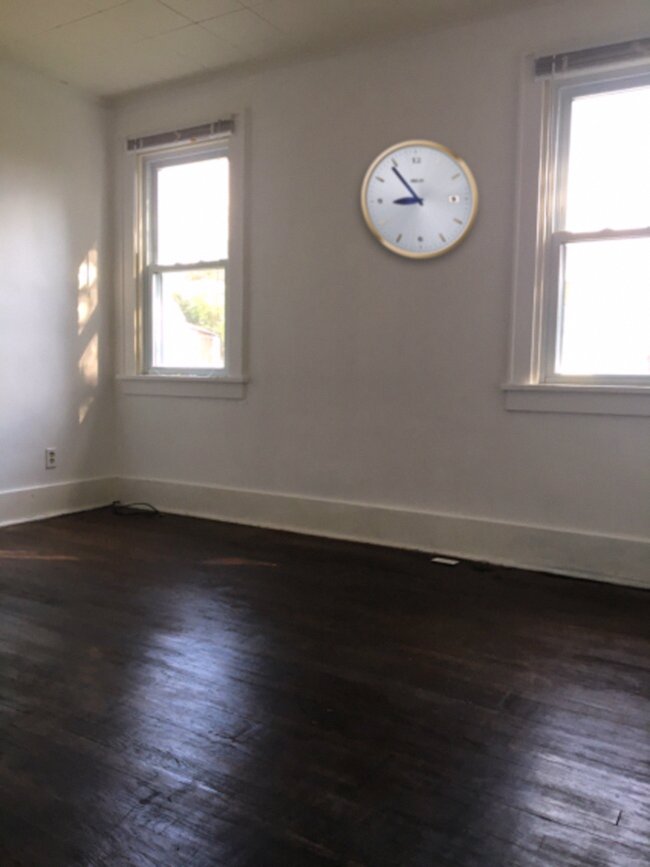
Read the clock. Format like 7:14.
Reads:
8:54
